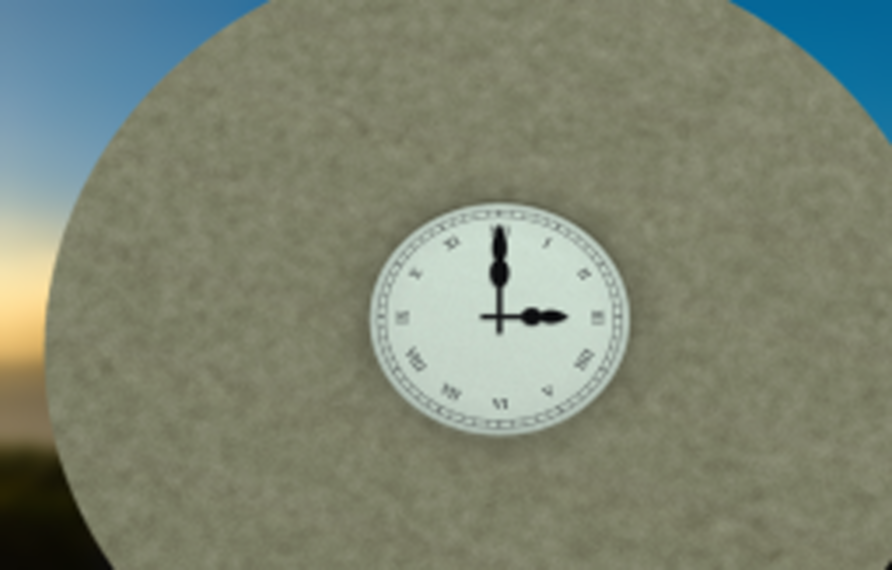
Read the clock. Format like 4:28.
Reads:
3:00
